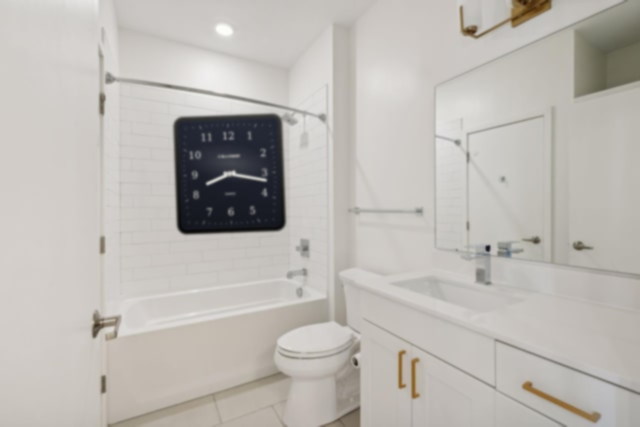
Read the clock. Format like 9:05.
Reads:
8:17
